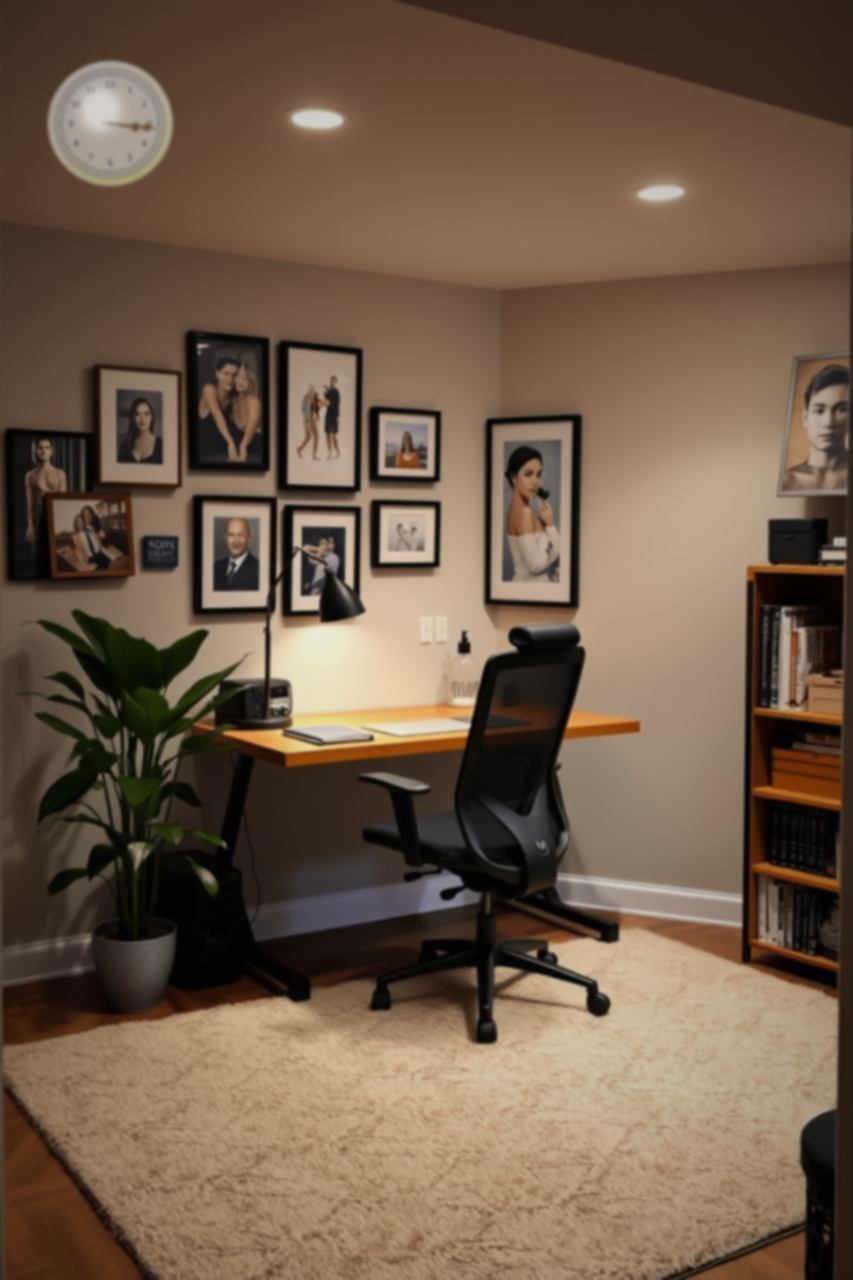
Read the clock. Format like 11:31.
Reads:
3:16
